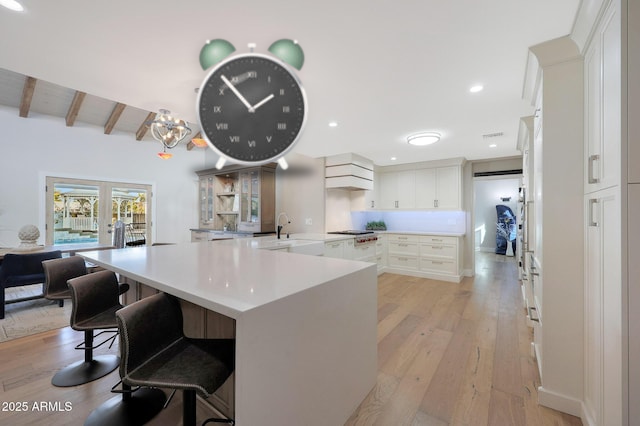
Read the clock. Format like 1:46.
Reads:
1:53
